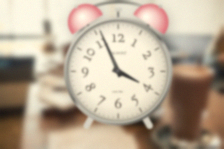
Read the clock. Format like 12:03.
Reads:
3:56
